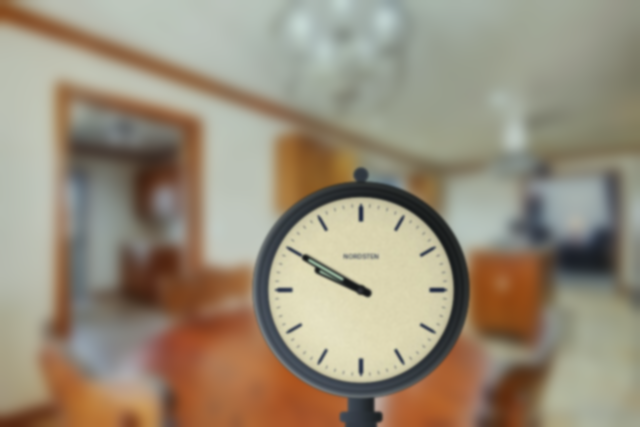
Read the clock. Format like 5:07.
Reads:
9:50
